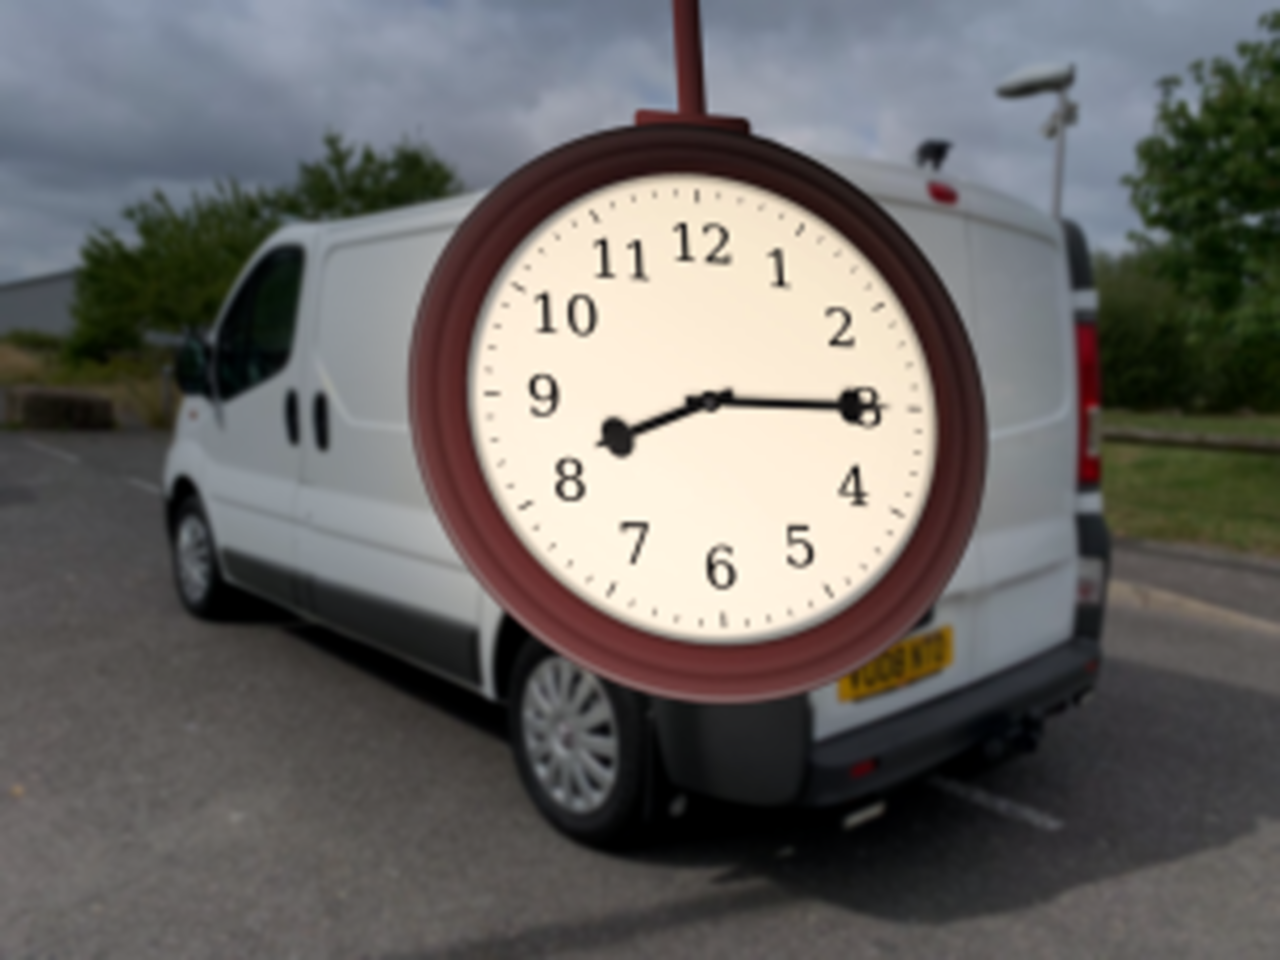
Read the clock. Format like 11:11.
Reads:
8:15
